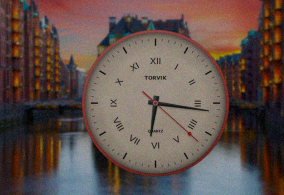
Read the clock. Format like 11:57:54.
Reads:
6:16:22
